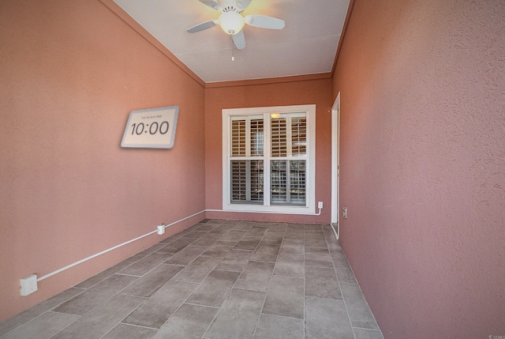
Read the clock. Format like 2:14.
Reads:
10:00
